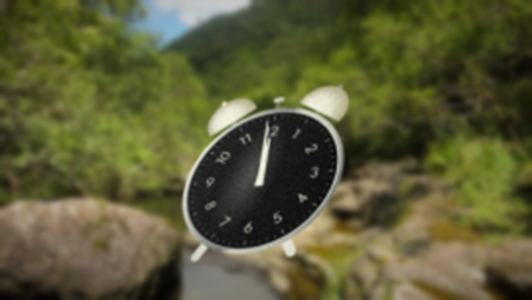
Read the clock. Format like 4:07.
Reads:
11:59
